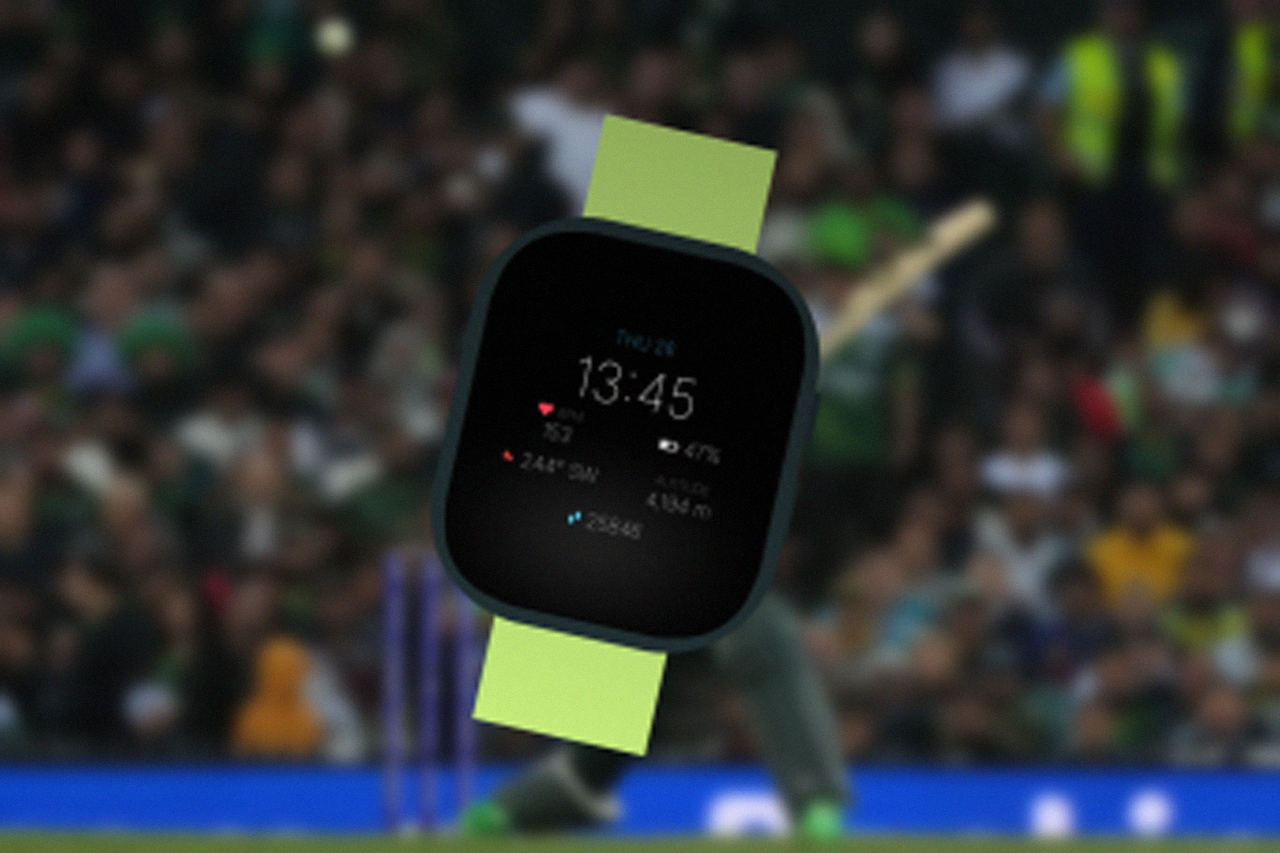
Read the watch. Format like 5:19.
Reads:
13:45
